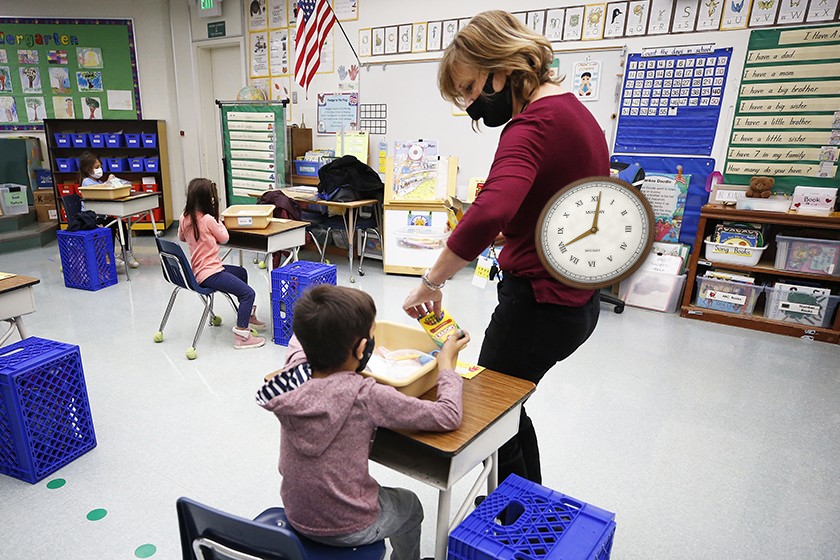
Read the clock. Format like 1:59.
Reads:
8:01
